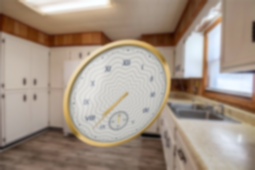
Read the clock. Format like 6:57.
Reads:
7:37
